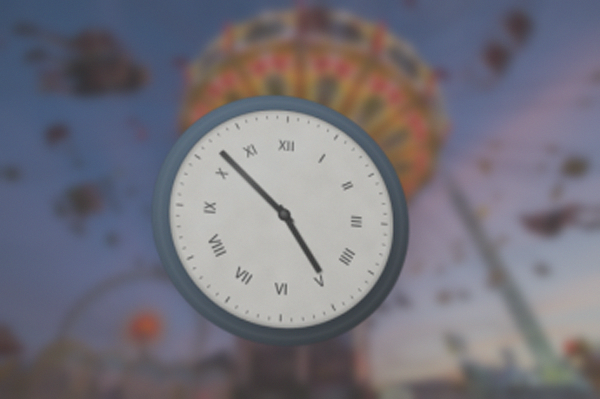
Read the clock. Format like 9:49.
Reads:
4:52
